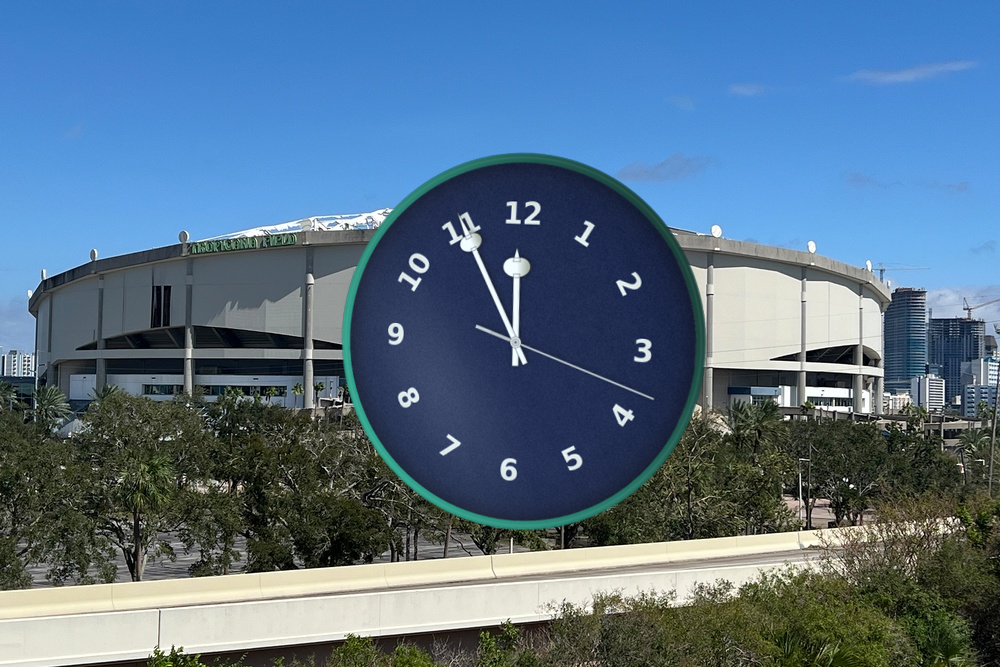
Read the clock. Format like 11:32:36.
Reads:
11:55:18
